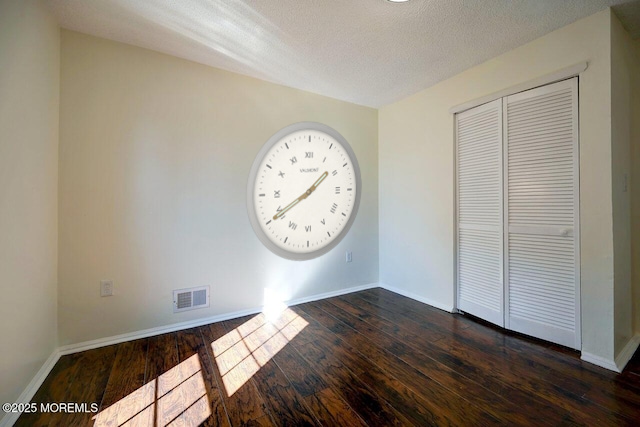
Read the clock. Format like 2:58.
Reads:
1:40
